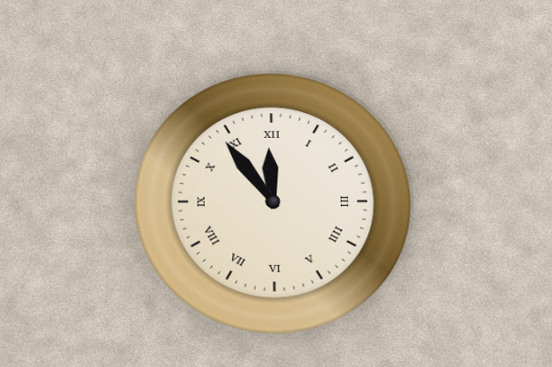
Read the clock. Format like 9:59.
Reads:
11:54
